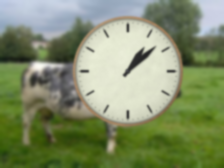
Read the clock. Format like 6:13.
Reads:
1:08
